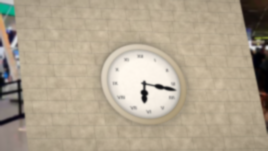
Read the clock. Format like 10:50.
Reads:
6:17
